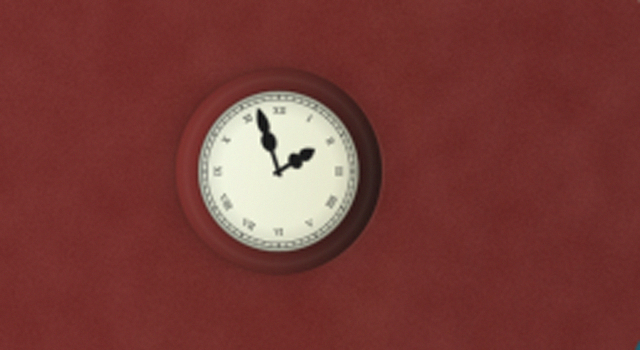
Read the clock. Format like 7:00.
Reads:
1:57
